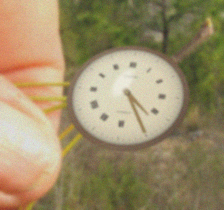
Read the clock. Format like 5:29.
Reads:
4:25
